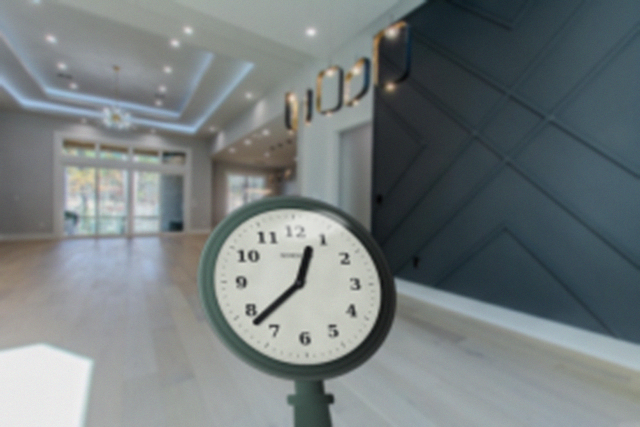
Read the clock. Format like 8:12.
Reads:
12:38
